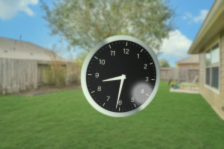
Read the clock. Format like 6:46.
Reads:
8:31
